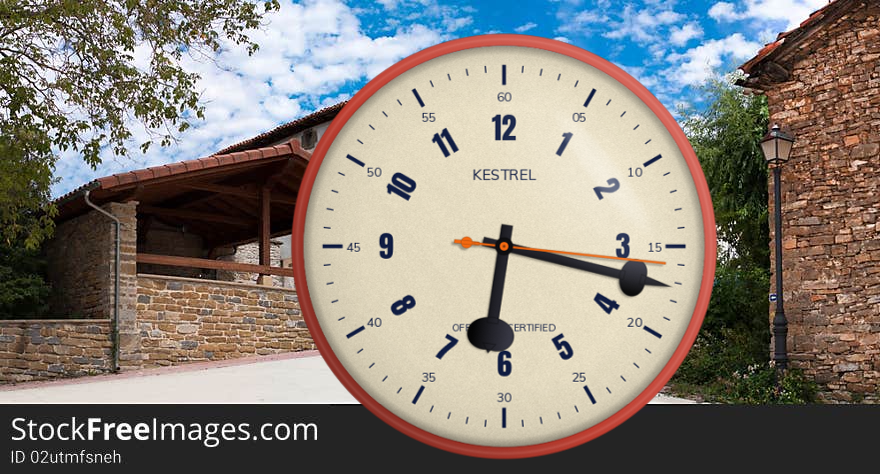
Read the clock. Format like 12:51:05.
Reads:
6:17:16
